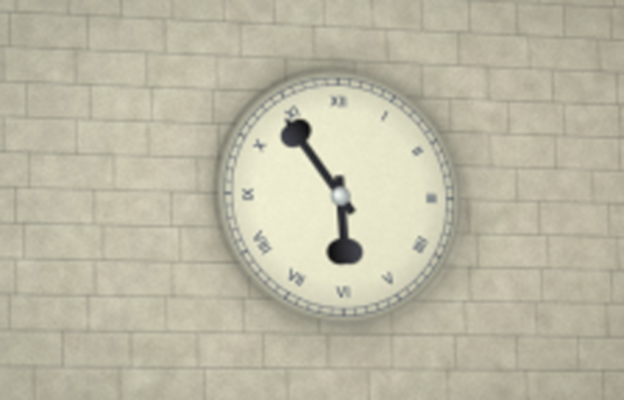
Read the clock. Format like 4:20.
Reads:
5:54
